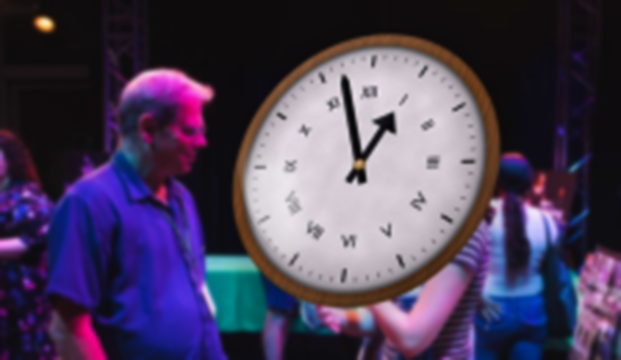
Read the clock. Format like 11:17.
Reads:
12:57
